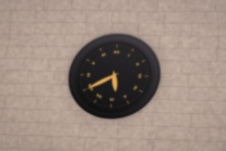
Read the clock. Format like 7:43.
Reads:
5:40
